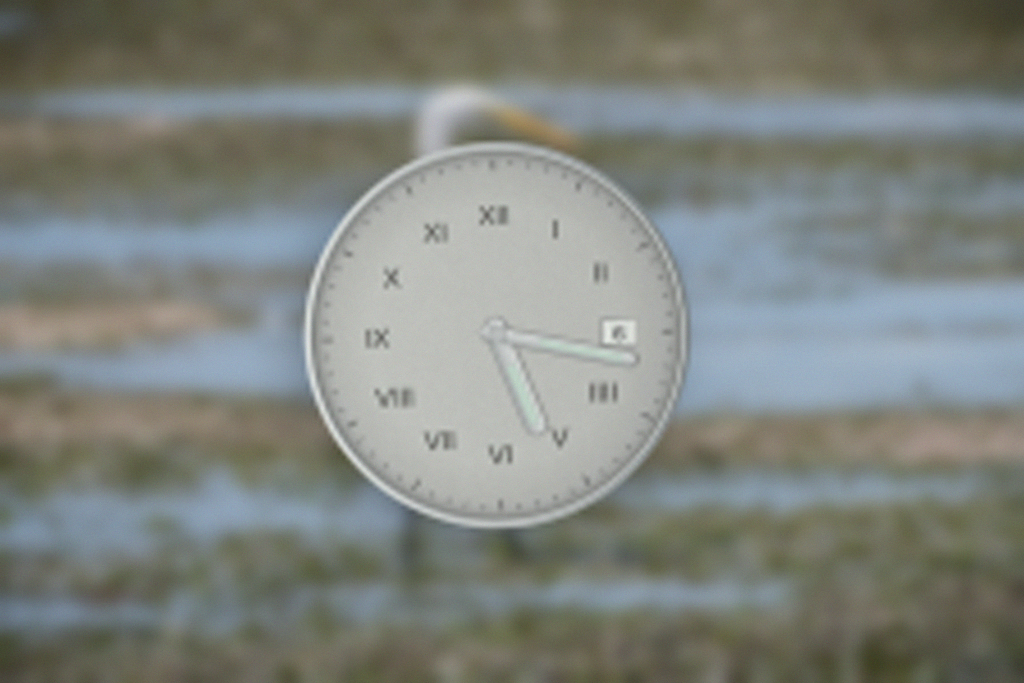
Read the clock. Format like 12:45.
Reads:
5:17
